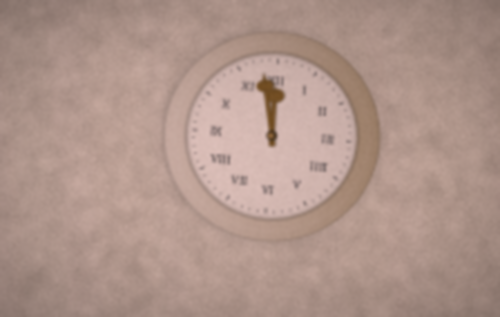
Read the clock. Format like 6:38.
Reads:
11:58
